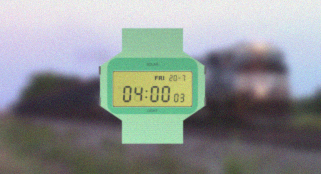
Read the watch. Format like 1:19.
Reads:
4:00
